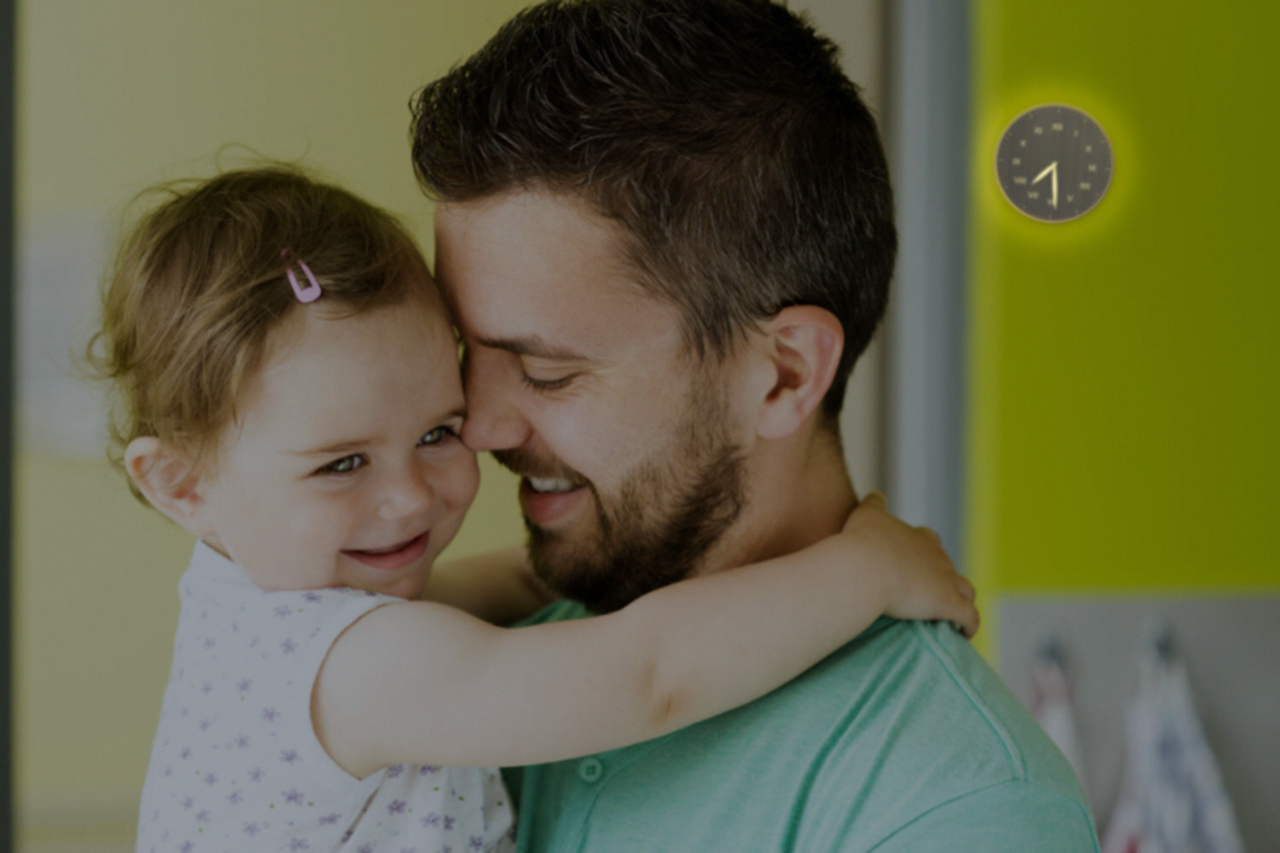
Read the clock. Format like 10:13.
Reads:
7:29
